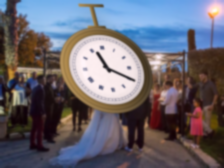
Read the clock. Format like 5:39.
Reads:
11:20
